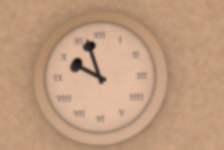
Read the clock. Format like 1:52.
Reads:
9:57
